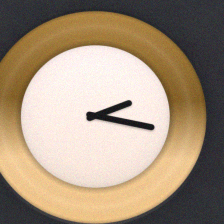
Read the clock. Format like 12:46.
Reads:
2:17
